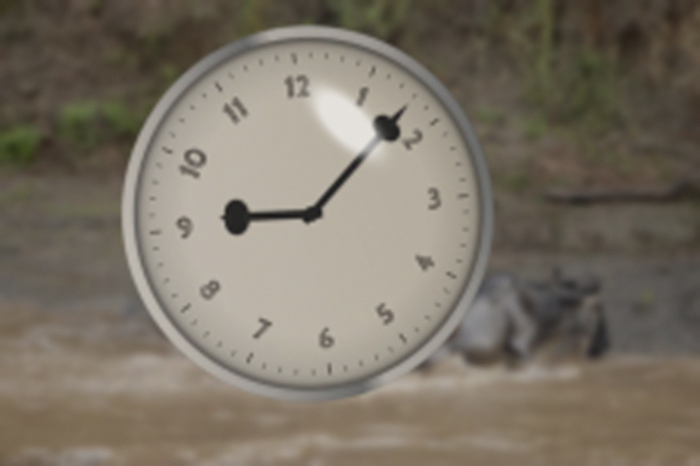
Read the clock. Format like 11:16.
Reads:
9:08
